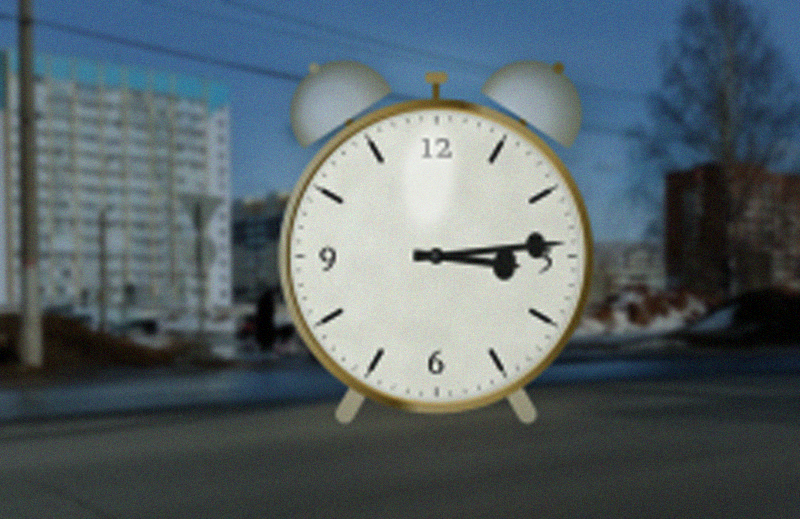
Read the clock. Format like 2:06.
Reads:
3:14
